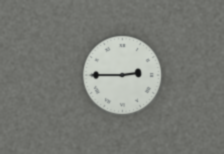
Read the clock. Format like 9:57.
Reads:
2:45
